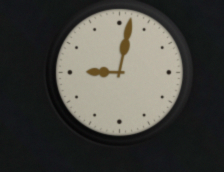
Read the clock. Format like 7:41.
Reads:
9:02
